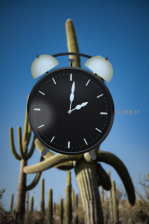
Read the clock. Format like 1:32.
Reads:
2:01
